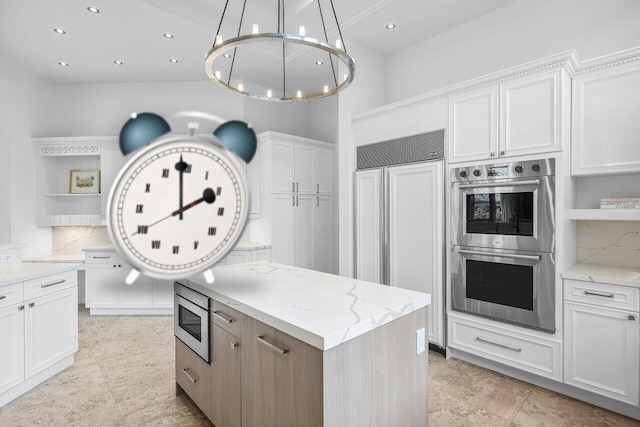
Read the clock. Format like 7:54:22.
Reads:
1:58:40
